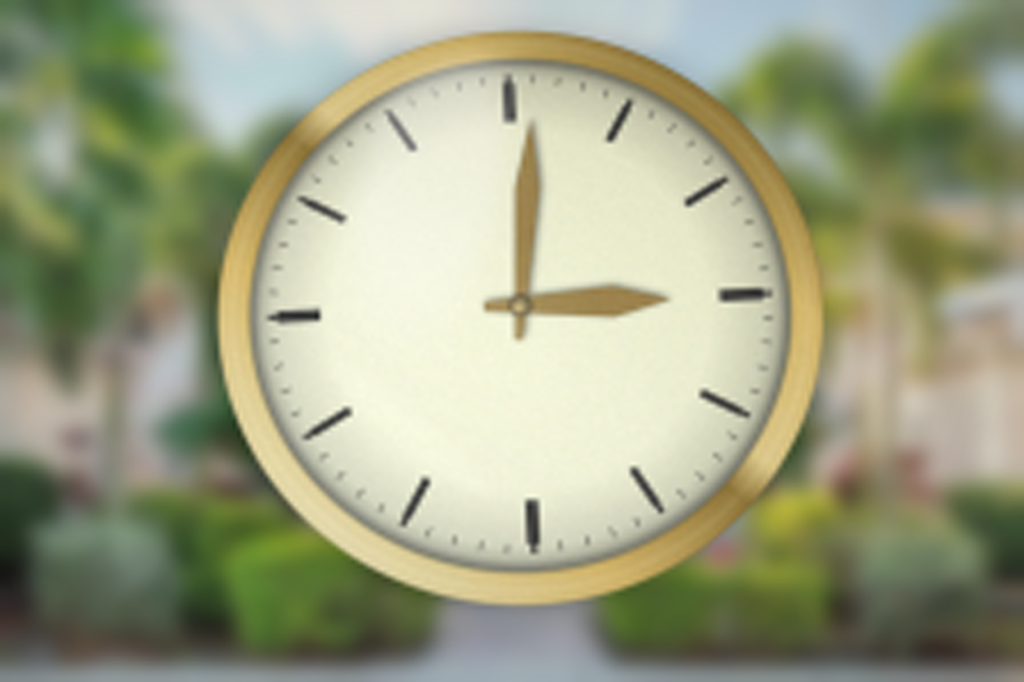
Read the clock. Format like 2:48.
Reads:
3:01
